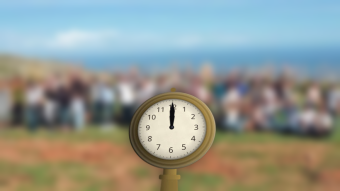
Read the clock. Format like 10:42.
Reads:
12:00
